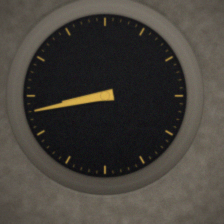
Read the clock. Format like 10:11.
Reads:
8:43
